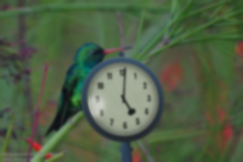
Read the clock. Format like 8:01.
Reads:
5:01
